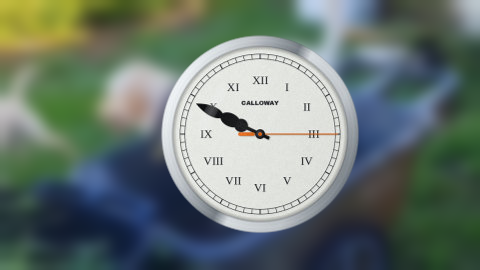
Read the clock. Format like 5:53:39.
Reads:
9:49:15
